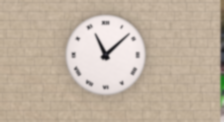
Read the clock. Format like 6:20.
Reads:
11:08
